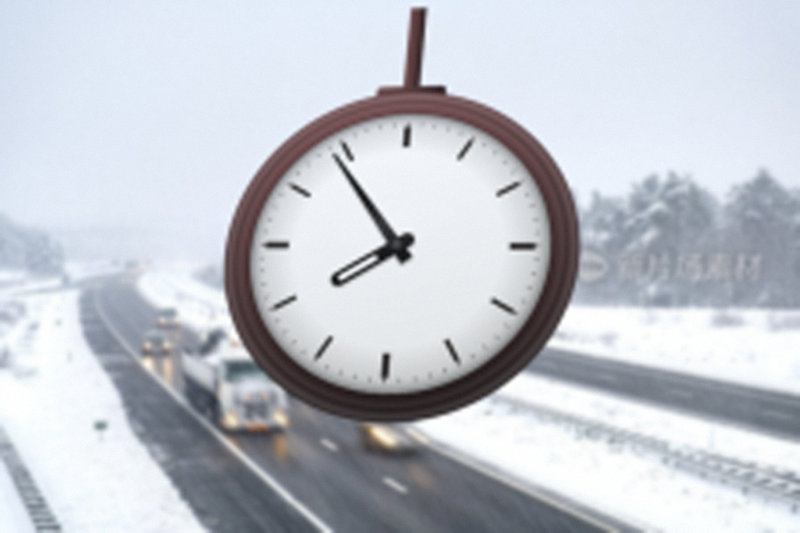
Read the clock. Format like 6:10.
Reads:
7:54
